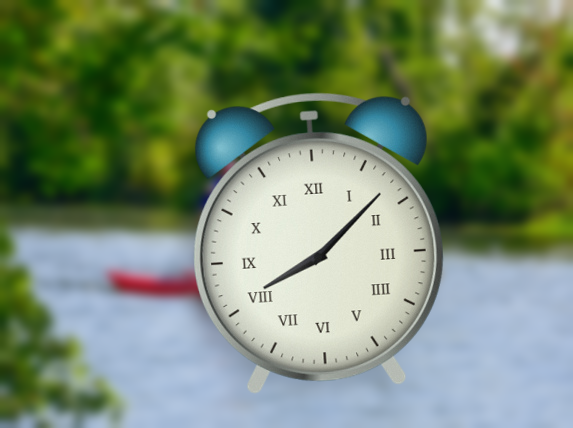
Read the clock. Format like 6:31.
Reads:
8:08
